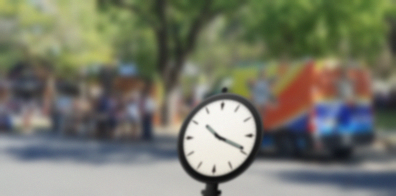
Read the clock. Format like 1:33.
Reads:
10:19
